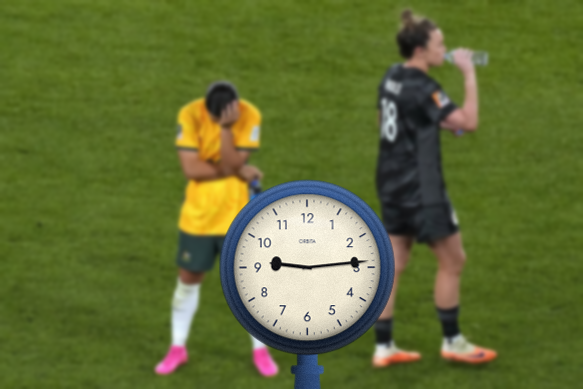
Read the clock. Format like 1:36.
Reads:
9:14
